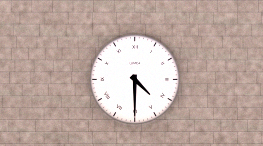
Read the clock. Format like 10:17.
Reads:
4:30
